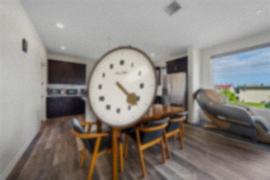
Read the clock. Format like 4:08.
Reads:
4:22
